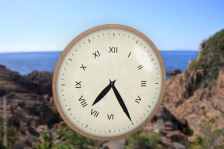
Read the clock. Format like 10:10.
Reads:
7:25
